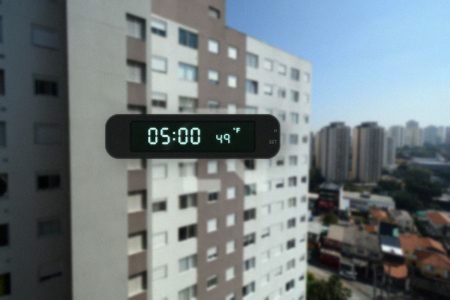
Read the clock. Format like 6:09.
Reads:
5:00
